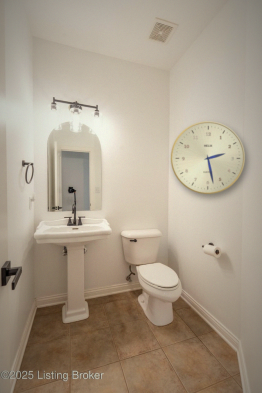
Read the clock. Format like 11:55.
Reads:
2:28
